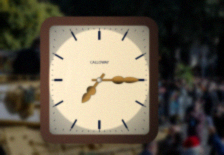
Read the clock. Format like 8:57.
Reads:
7:15
